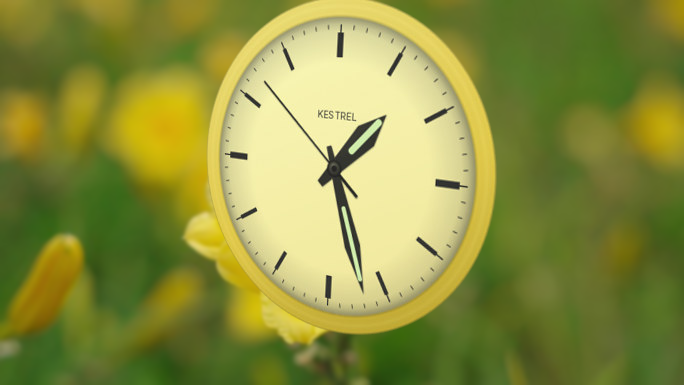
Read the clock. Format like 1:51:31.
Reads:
1:26:52
